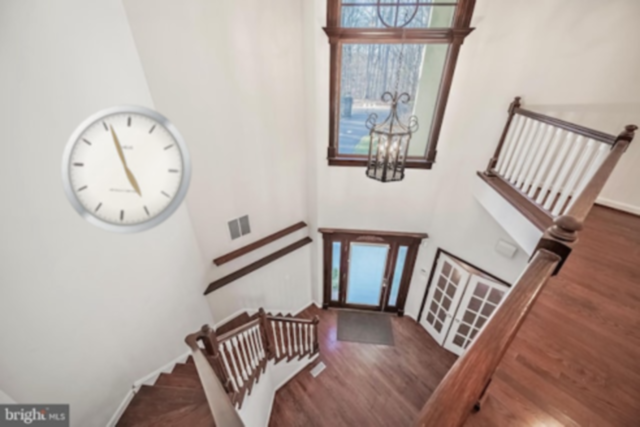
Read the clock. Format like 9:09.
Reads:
4:56
